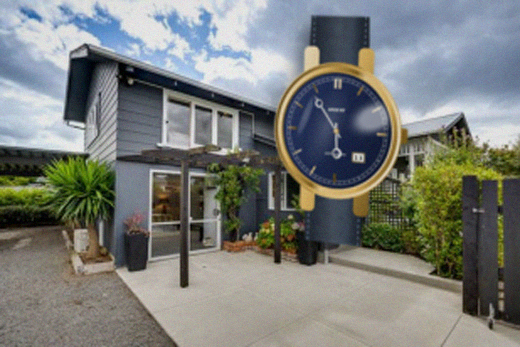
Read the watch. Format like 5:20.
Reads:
5:54
